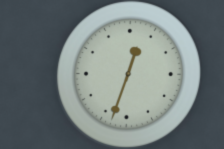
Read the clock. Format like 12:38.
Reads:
12:33
